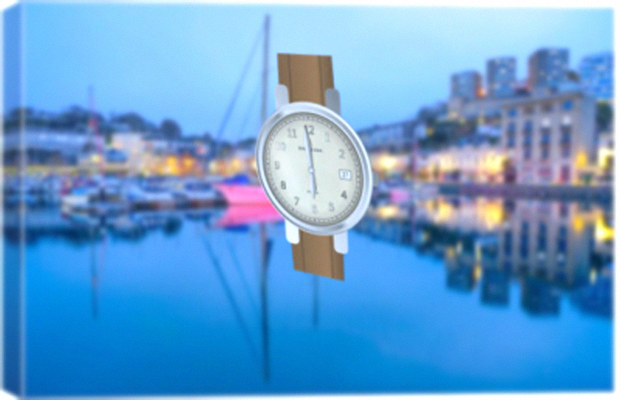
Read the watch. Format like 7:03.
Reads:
5:59
